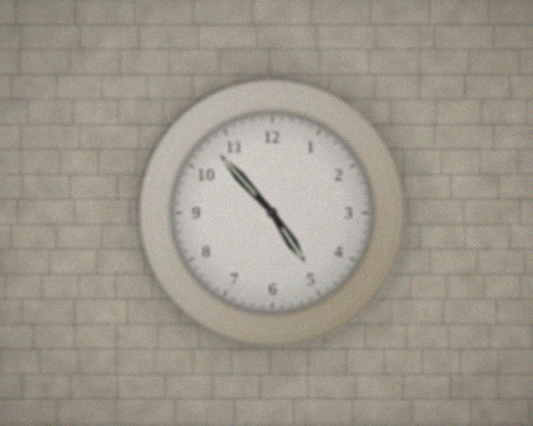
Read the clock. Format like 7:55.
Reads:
4:53
